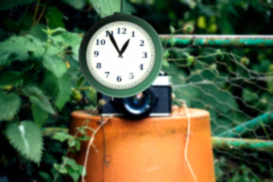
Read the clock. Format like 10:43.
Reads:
12:55
